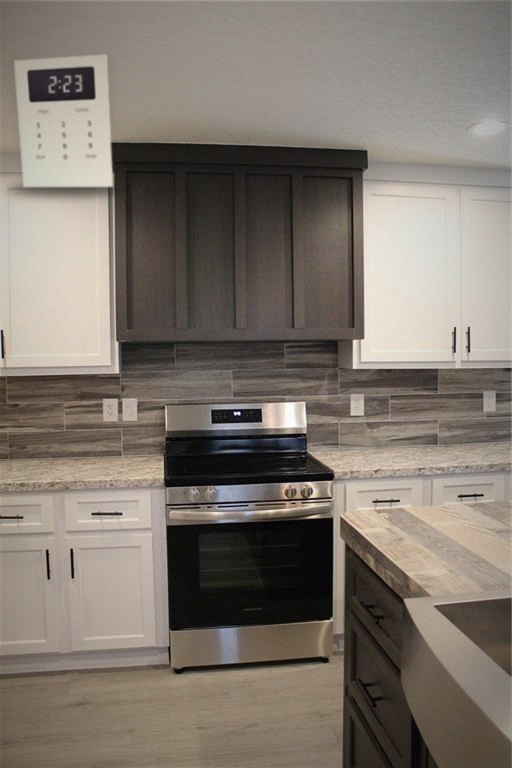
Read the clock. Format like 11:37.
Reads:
2:23
